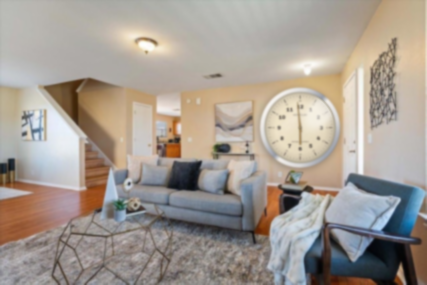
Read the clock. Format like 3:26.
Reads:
5:59
